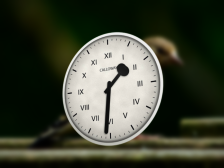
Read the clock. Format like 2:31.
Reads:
1:31
